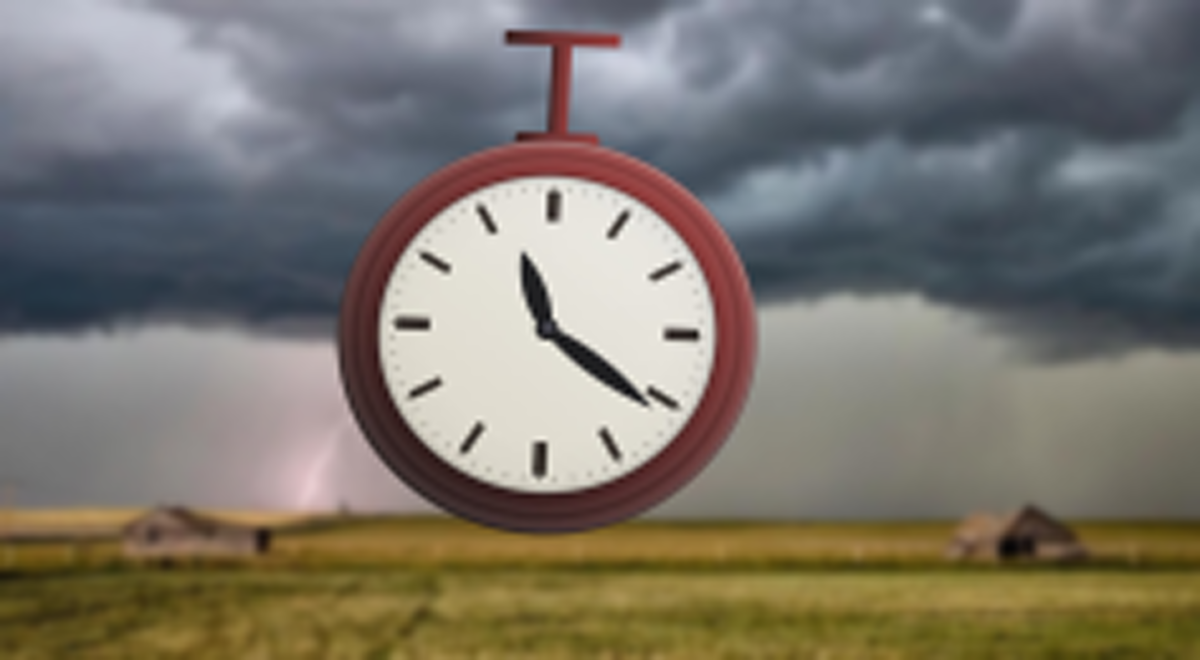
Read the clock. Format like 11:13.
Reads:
11:21
